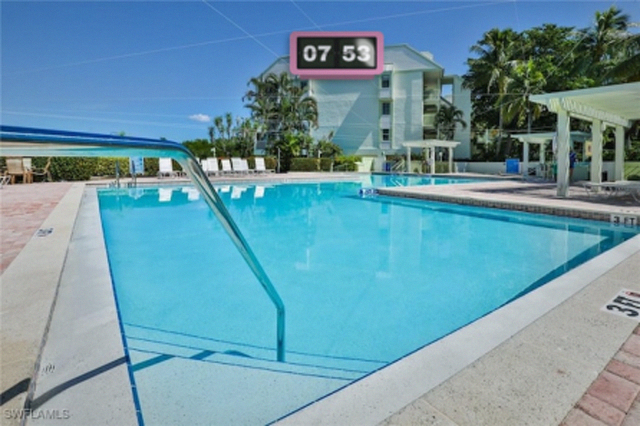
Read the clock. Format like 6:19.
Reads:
7:53
